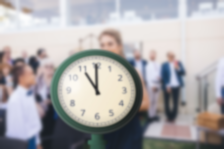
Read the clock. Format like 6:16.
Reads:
11:00
